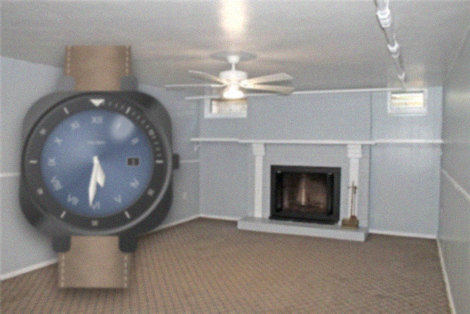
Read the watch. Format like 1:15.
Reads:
5:31
